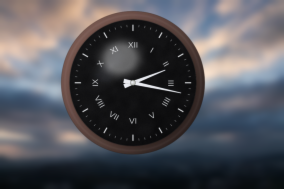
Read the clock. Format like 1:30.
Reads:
2:17
